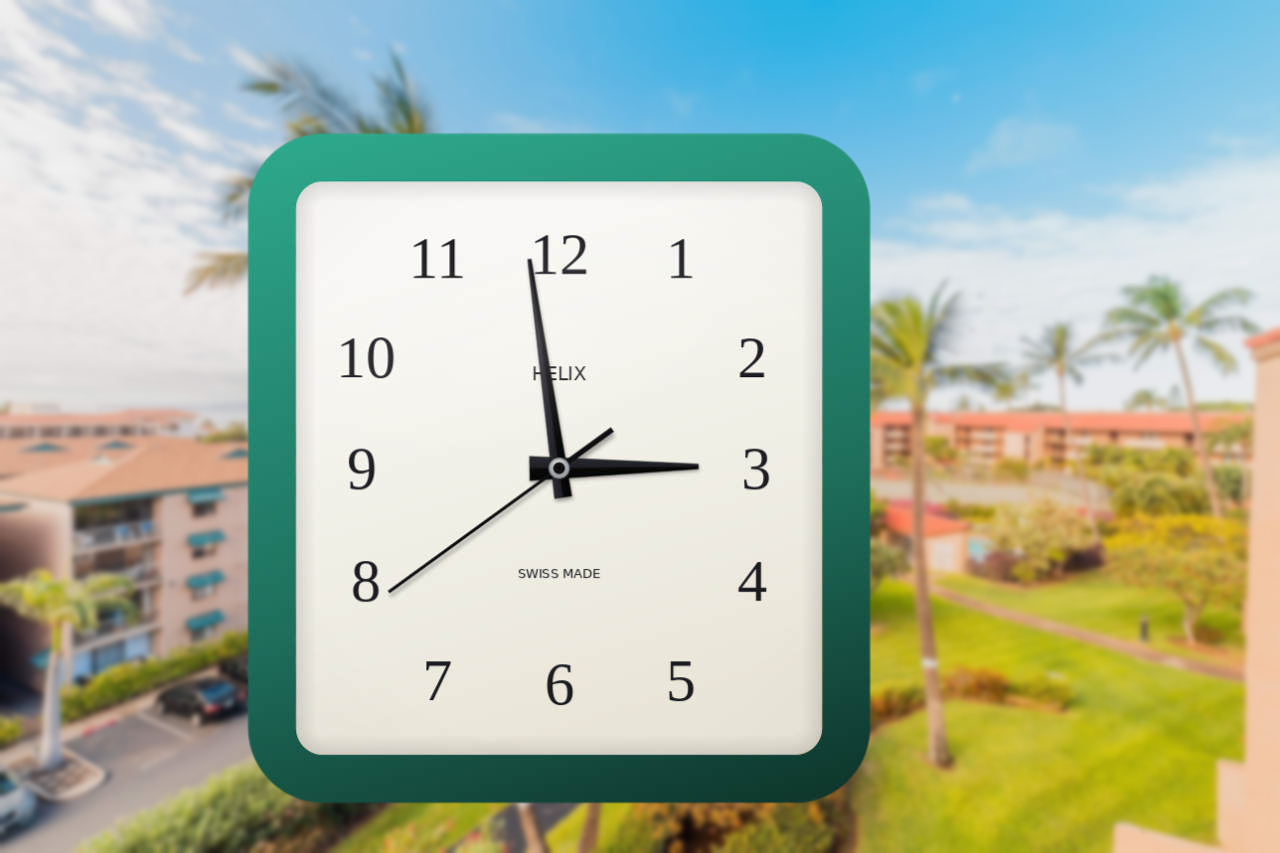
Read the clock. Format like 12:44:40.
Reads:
2:58:39
